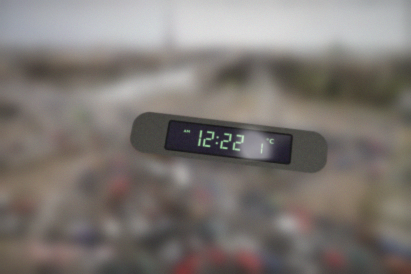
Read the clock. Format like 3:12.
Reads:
12:22
